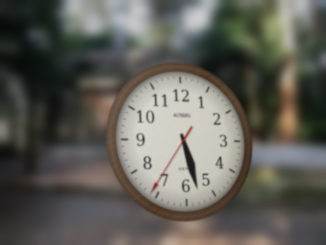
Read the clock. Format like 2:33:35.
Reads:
5:27:36
